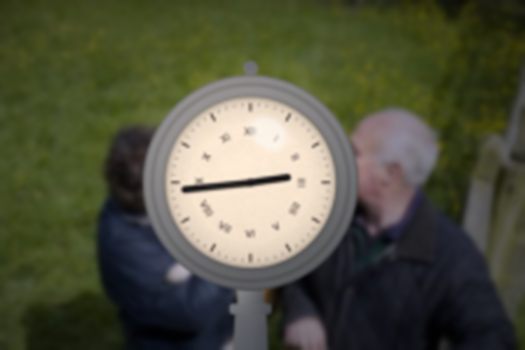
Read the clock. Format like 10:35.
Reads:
2:44
